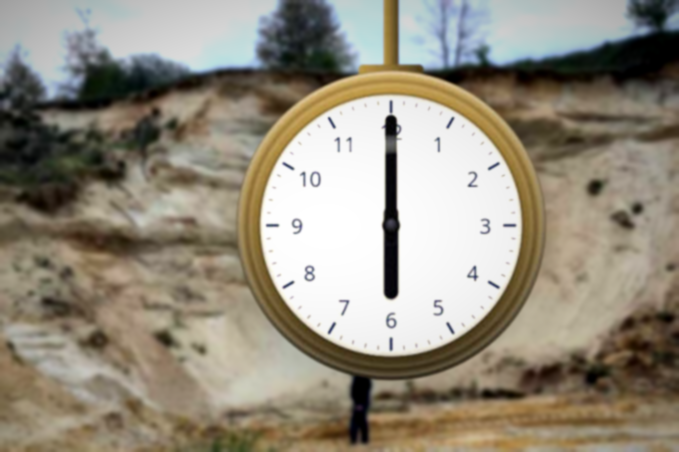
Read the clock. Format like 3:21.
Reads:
6:00
